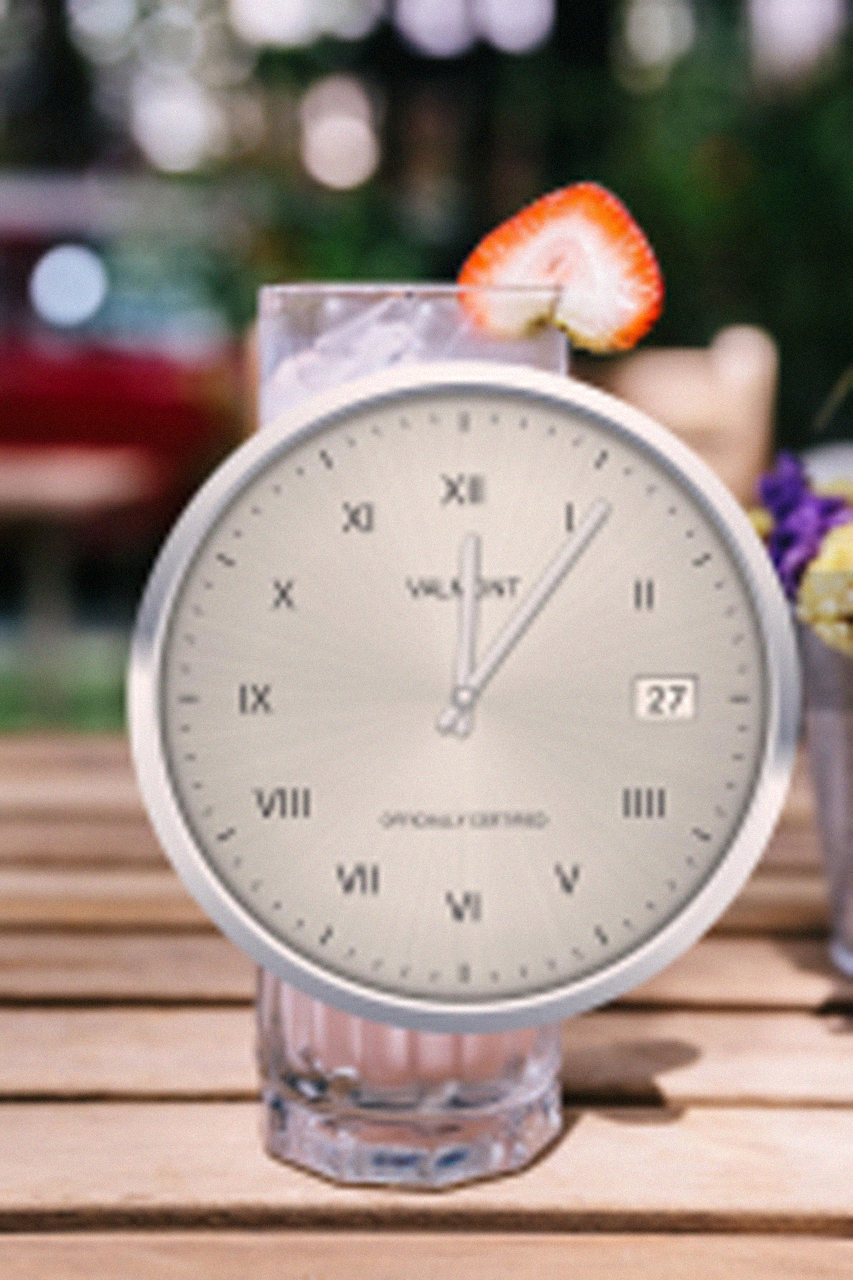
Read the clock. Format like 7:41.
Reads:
12:06
